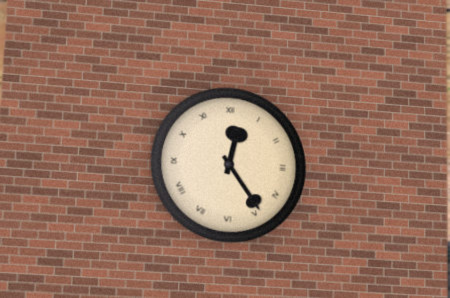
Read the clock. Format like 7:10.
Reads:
12:24
